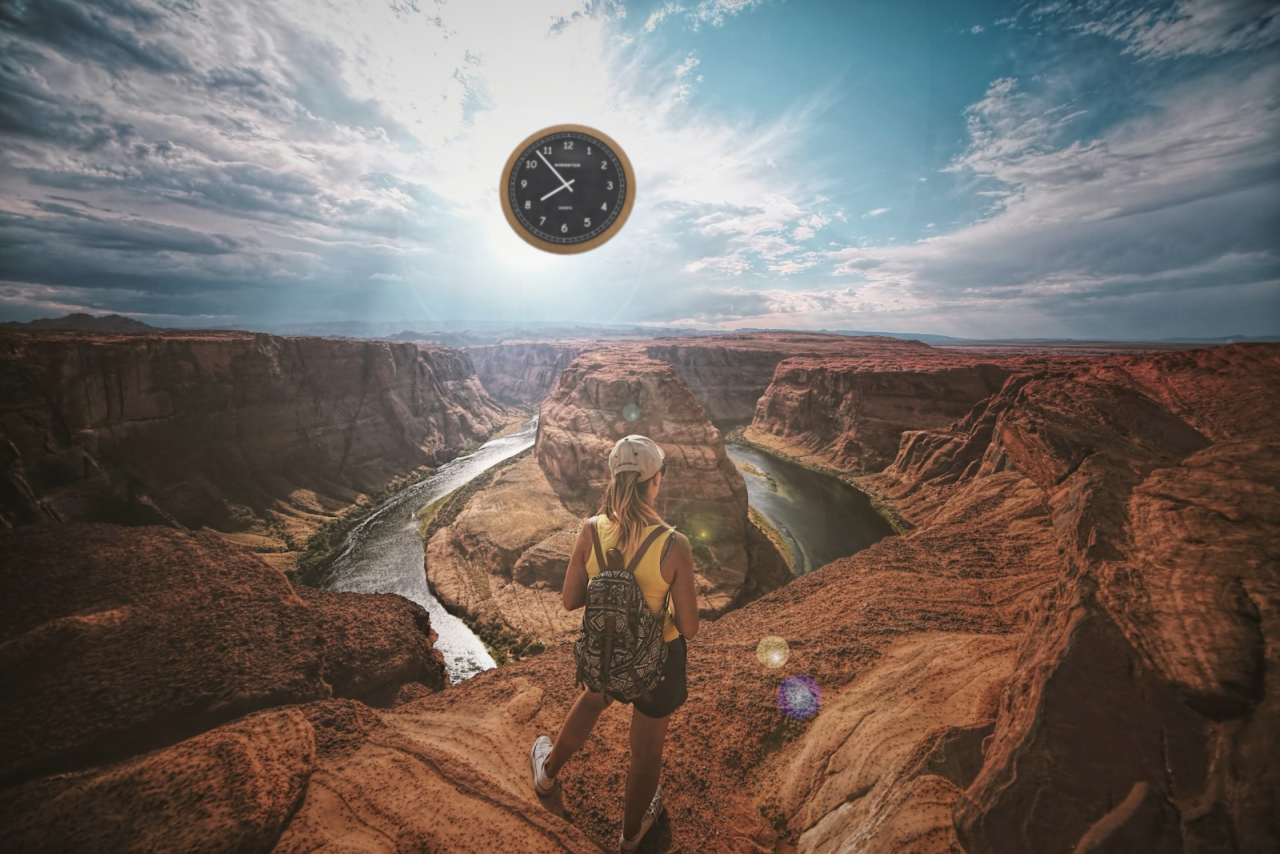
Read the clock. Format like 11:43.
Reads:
7:53
